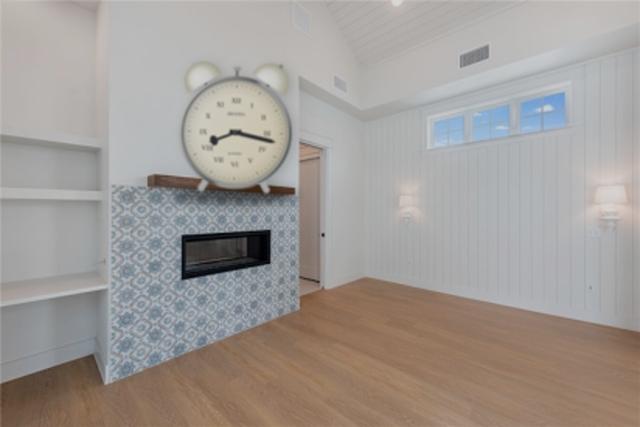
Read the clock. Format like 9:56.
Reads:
8:17
